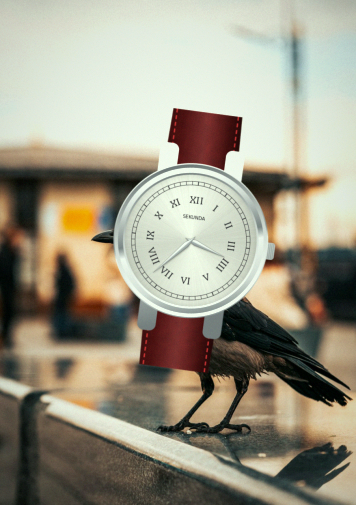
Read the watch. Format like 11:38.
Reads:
3:37
